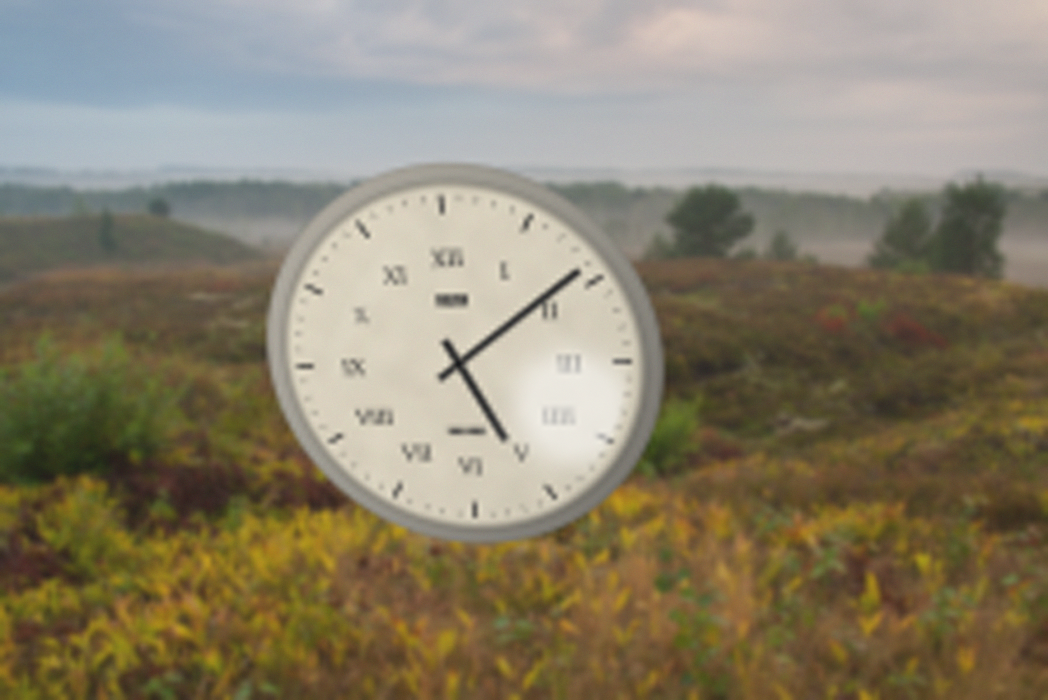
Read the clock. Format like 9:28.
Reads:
5:09
